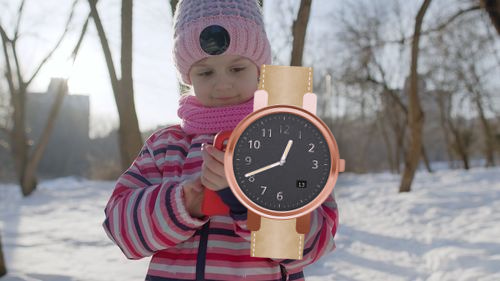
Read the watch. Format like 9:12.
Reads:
12:41
